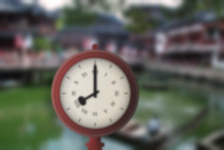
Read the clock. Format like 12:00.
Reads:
8:00
